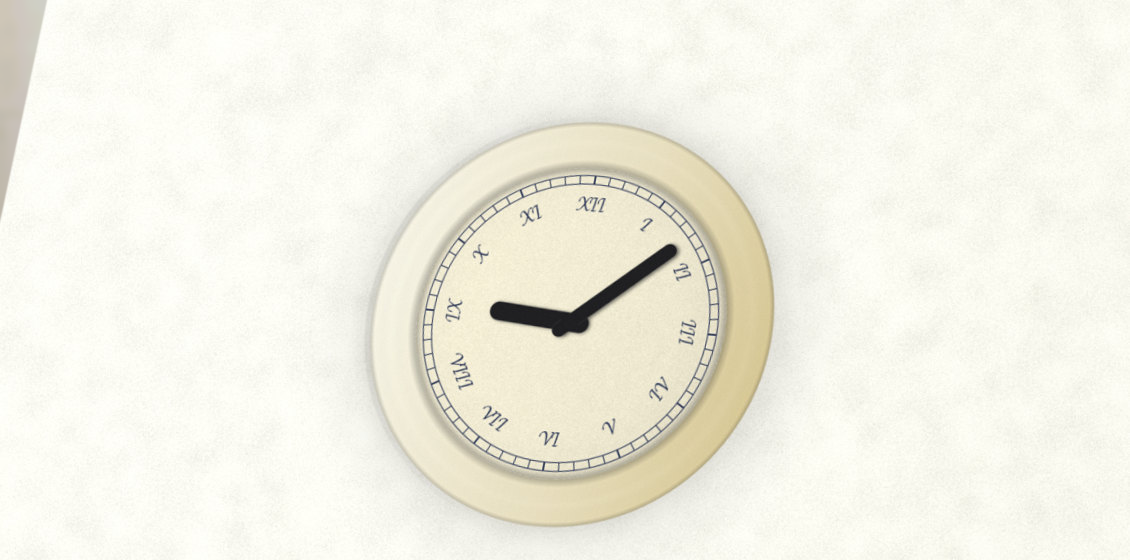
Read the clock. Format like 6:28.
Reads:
9:08
